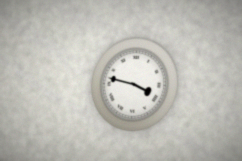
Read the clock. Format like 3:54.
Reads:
3:47
